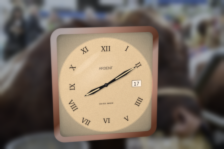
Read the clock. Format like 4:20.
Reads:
8:10
